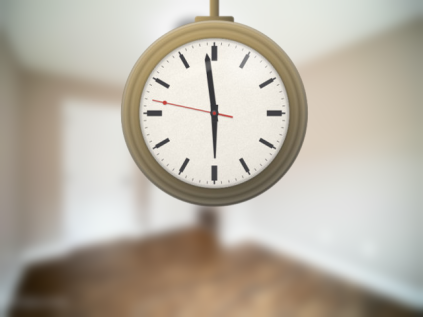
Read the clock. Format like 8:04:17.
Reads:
5:58:47
